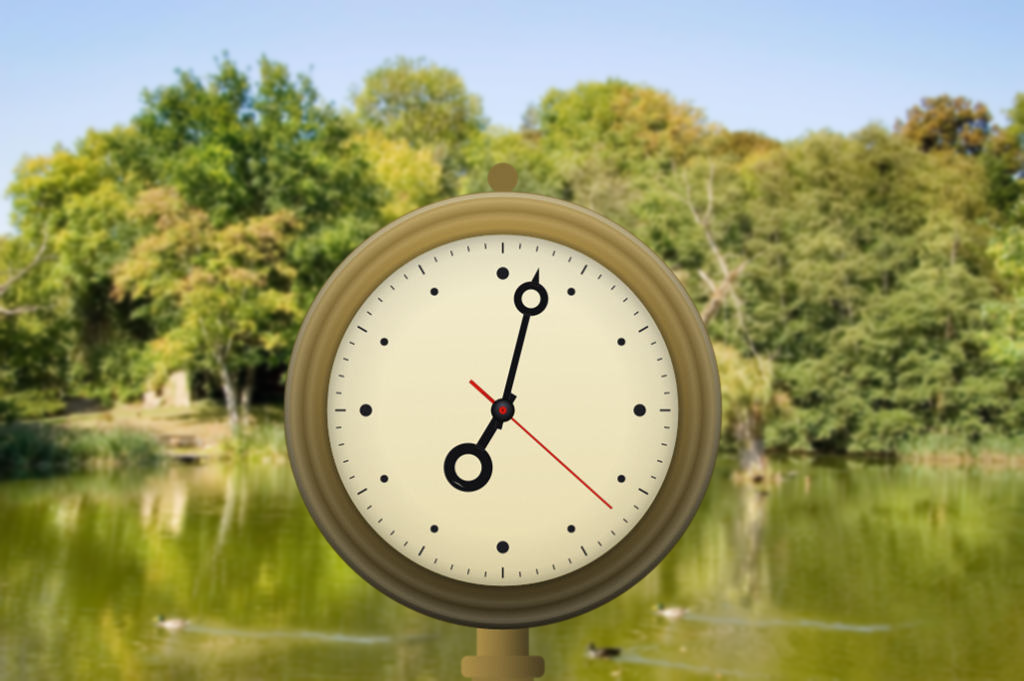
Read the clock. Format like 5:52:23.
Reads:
7:02:22
